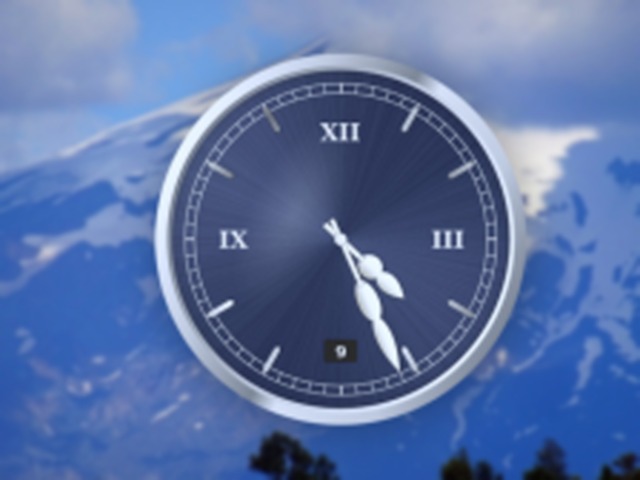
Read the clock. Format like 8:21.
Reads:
4:26
